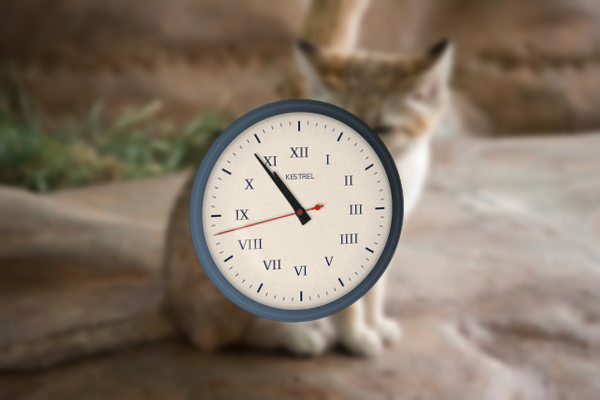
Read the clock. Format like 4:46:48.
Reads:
10:53:43
